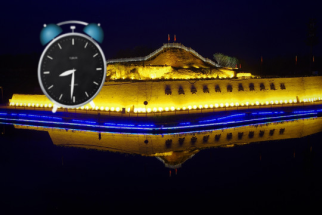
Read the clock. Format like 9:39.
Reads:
8:31
